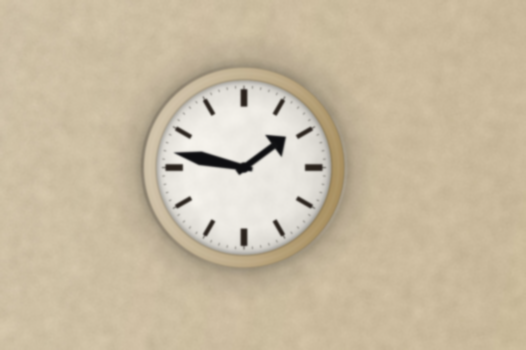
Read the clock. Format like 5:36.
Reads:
1:47
